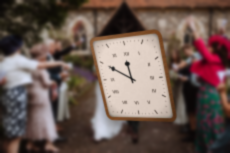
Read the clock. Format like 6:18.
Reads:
11:50
